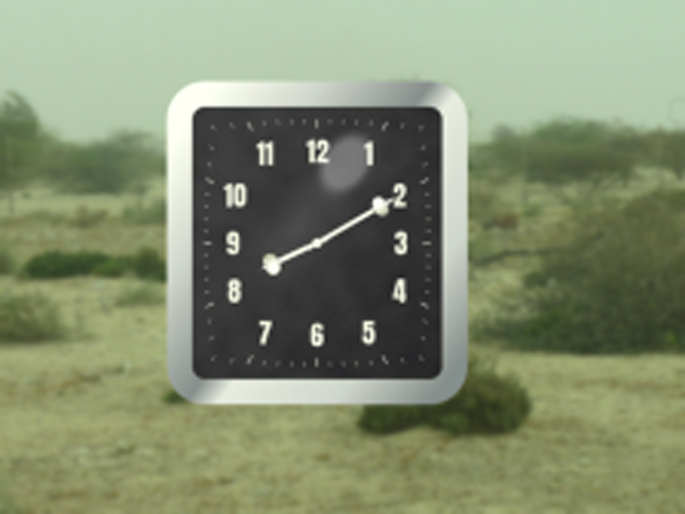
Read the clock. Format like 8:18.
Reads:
8:10
